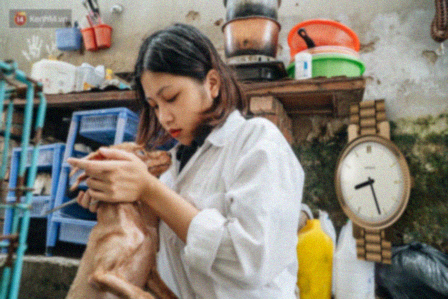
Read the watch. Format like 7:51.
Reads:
8:27
